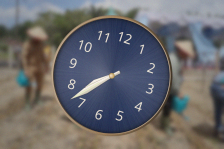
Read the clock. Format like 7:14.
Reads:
7:37
